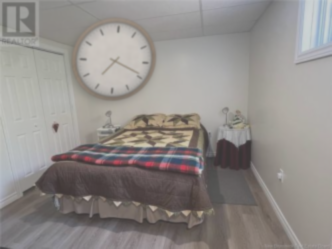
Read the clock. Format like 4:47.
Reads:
7:19
